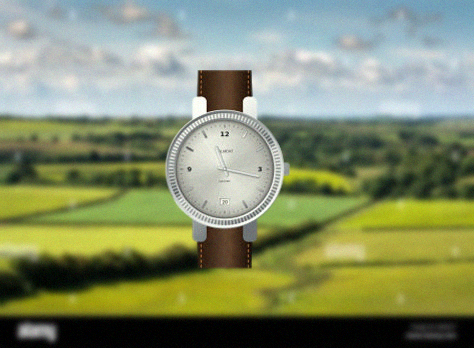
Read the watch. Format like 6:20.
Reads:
11:17
